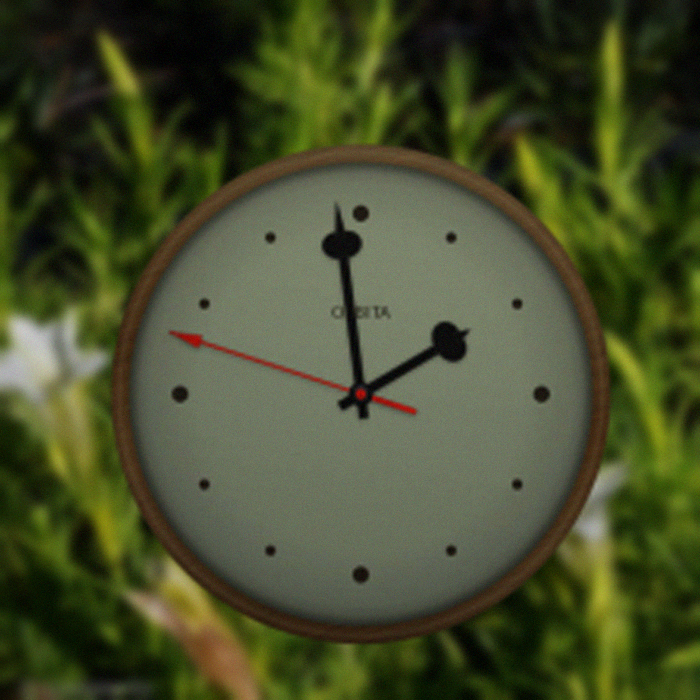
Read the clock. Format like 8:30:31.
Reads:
1:58:48
